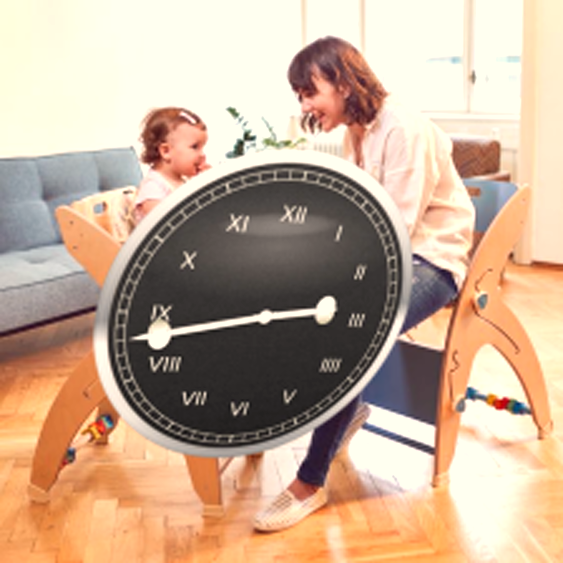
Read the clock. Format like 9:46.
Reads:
2:43
